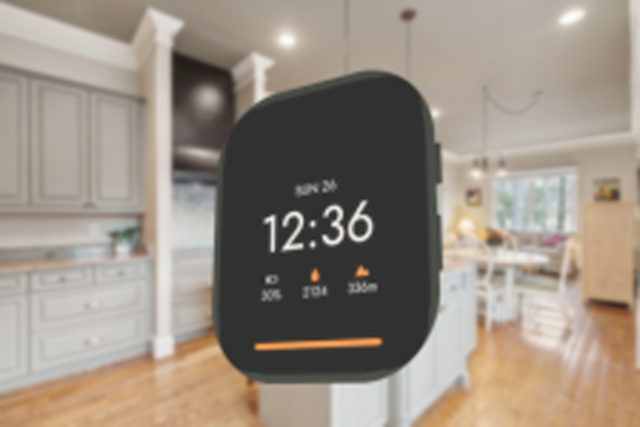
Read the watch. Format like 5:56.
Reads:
12:36
